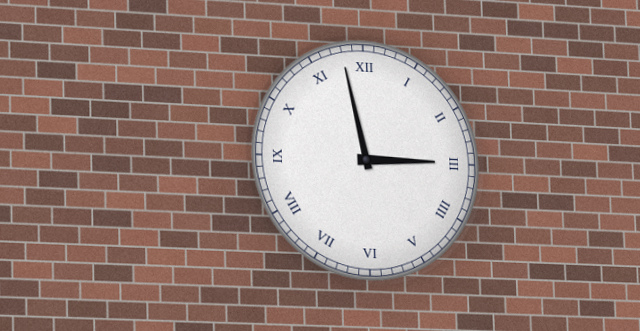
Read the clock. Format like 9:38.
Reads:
2:58
